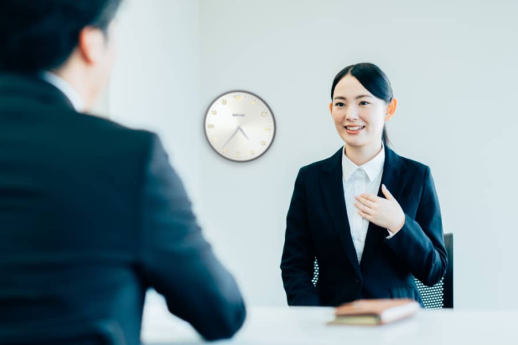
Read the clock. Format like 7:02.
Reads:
4:36
